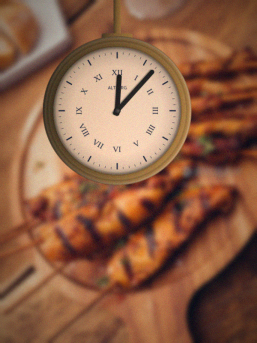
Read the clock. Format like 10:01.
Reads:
12:07
